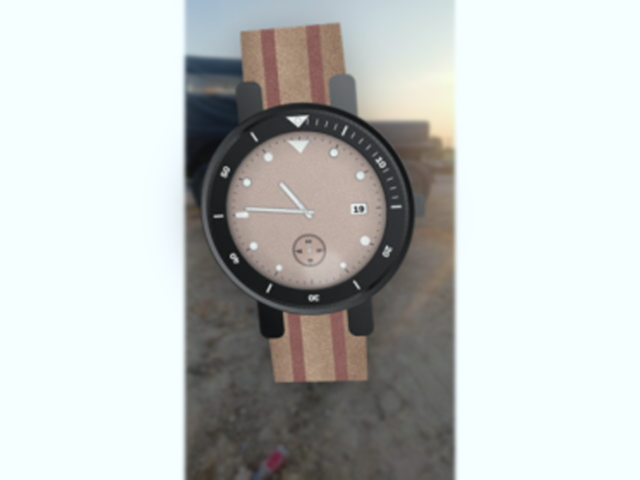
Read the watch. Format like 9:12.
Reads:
10:46
